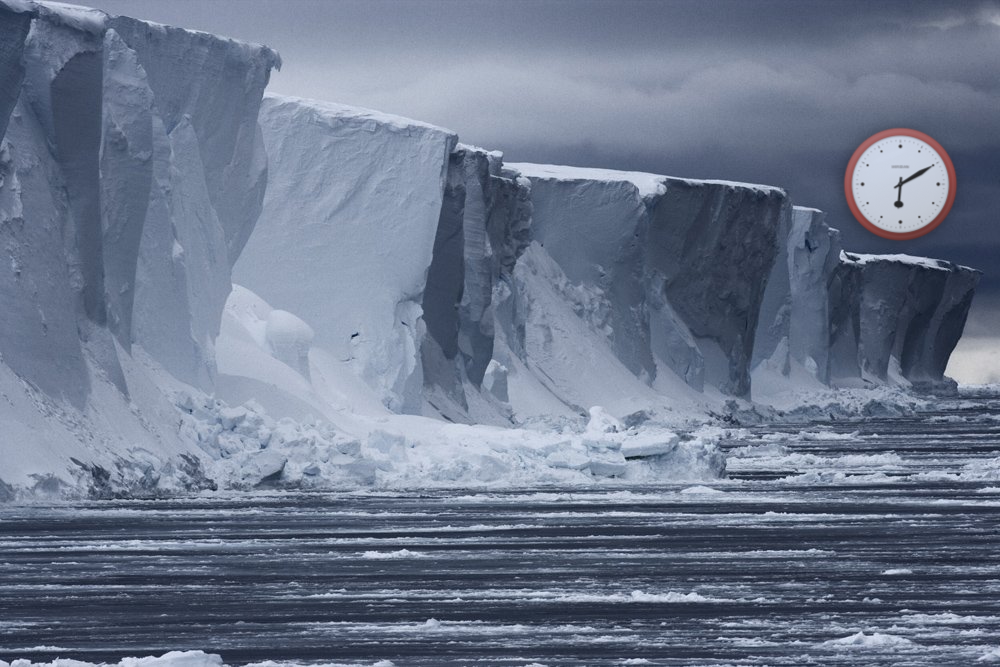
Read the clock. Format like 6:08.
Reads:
6:10
